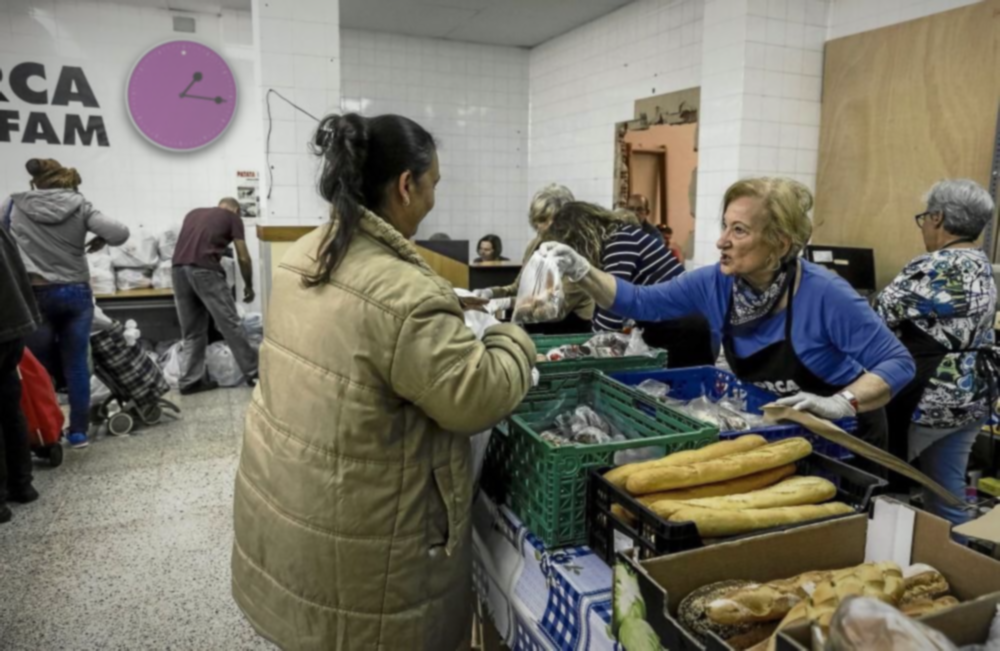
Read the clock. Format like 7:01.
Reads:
1:16
